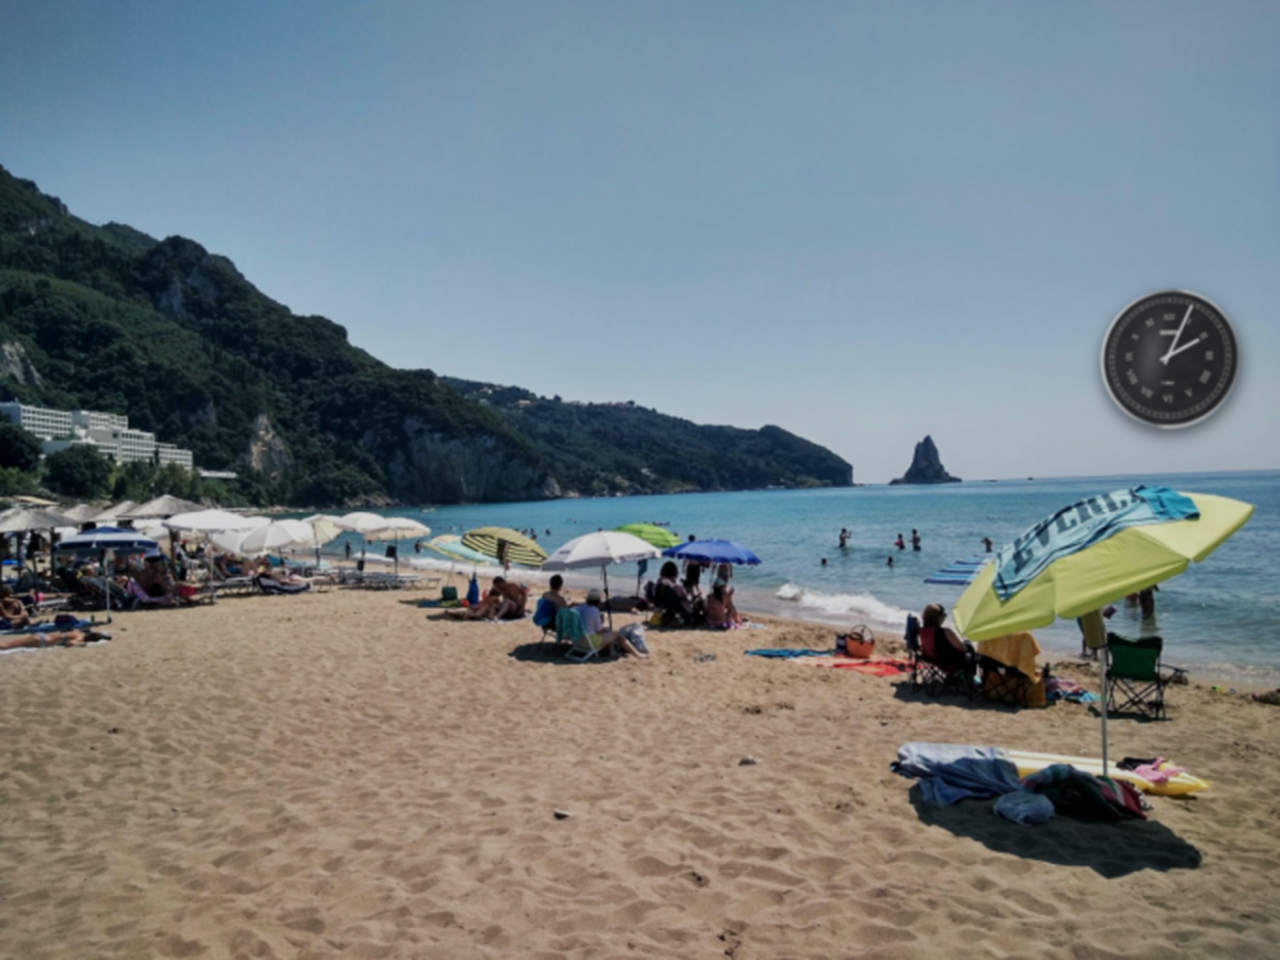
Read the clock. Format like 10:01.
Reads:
2:04
